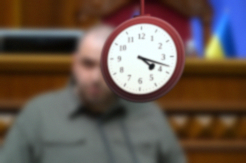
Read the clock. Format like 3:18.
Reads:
4:18
